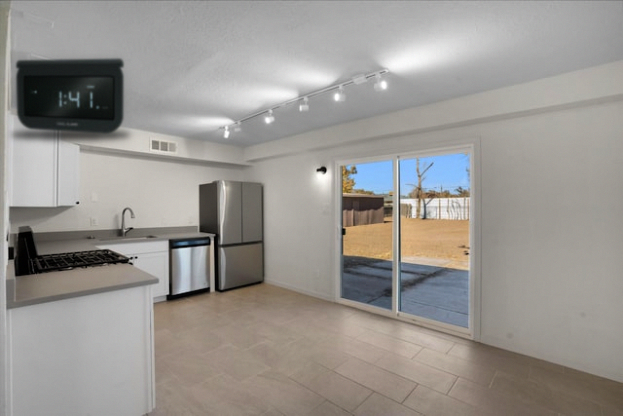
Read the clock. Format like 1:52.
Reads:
1:41
